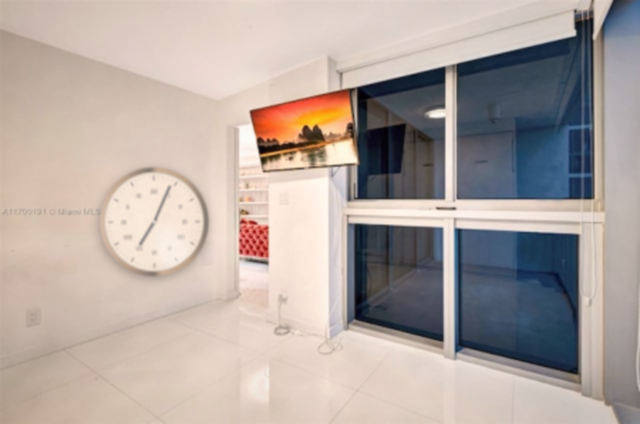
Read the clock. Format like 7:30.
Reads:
7:04
